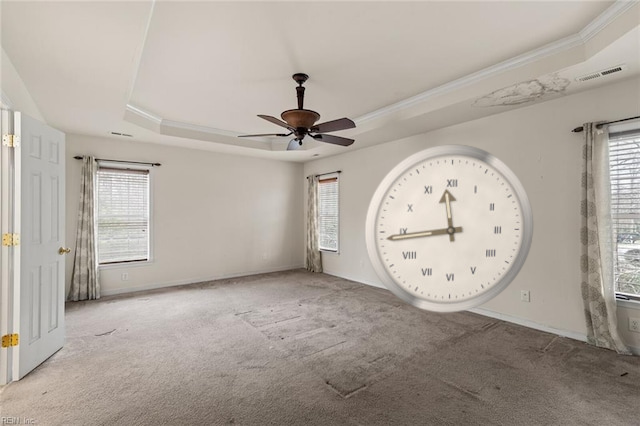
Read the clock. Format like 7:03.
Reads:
11:44
